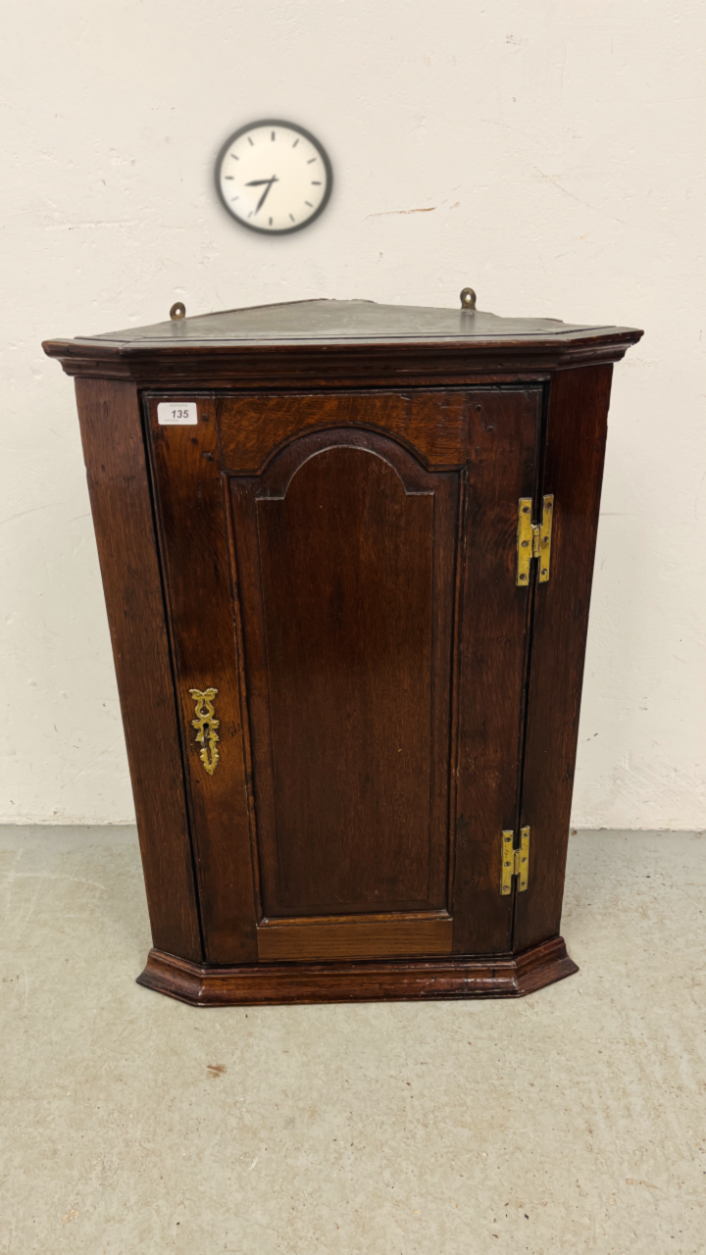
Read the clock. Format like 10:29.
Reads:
8:34
